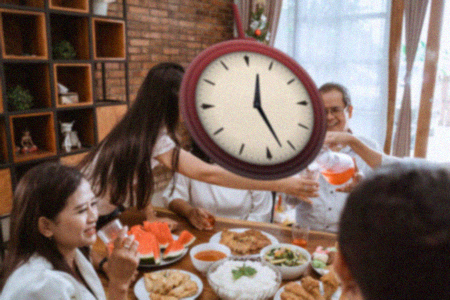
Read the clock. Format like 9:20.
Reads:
12:27
